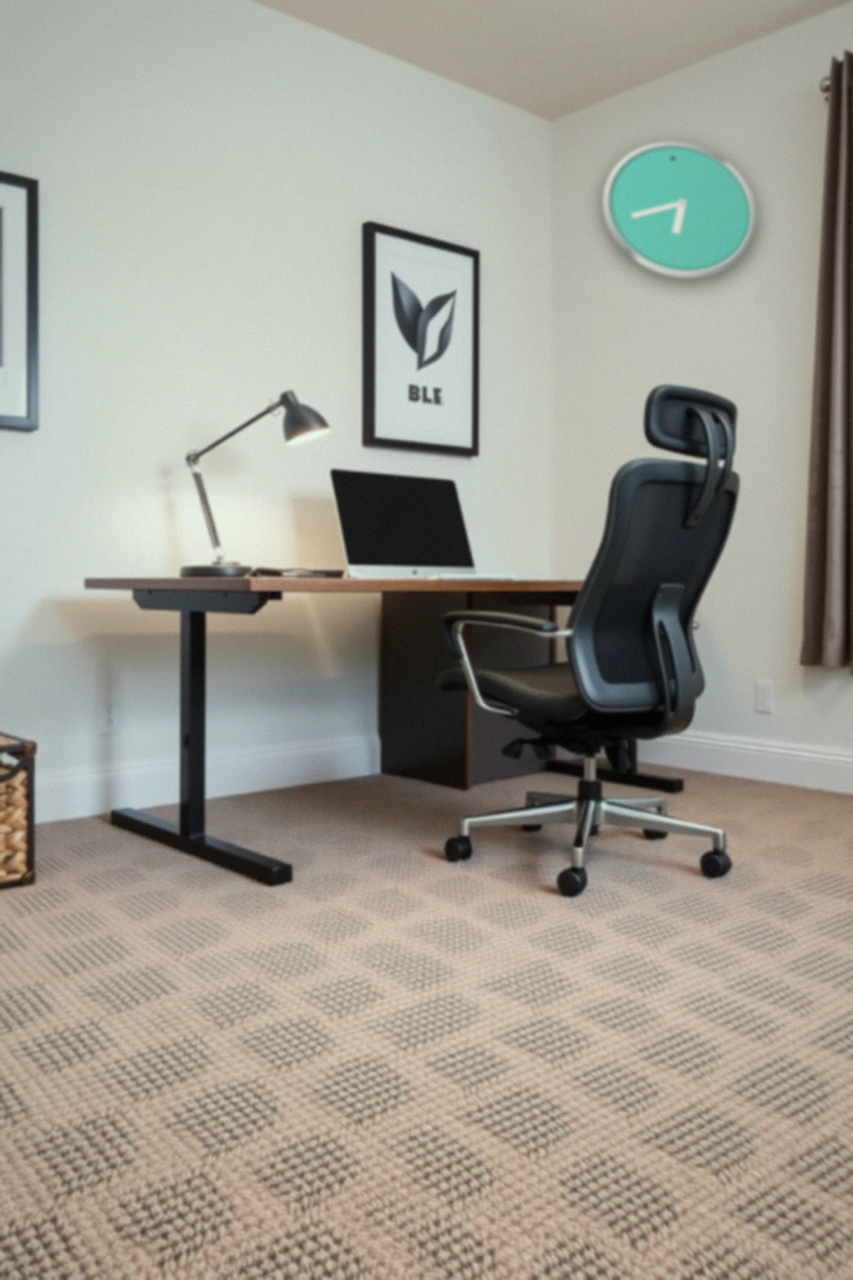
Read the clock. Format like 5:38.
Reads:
6:43
